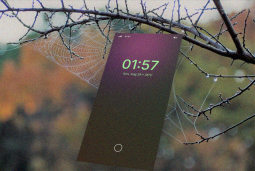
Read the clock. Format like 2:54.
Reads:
1:57
